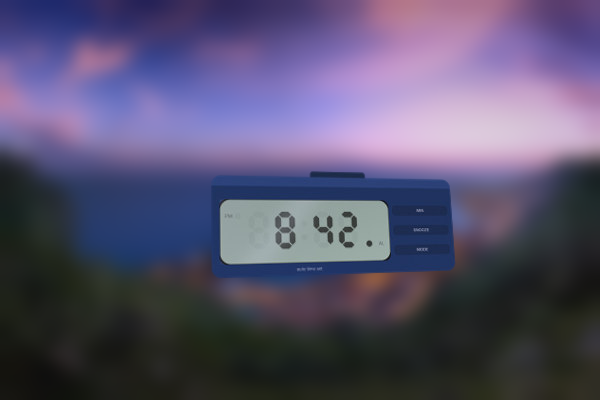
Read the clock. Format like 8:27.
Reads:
8:42
